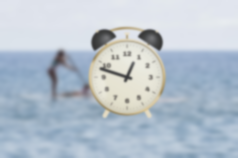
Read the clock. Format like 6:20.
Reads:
12:48
